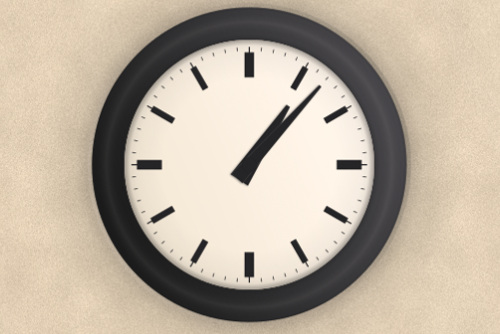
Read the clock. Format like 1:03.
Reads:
1:07
